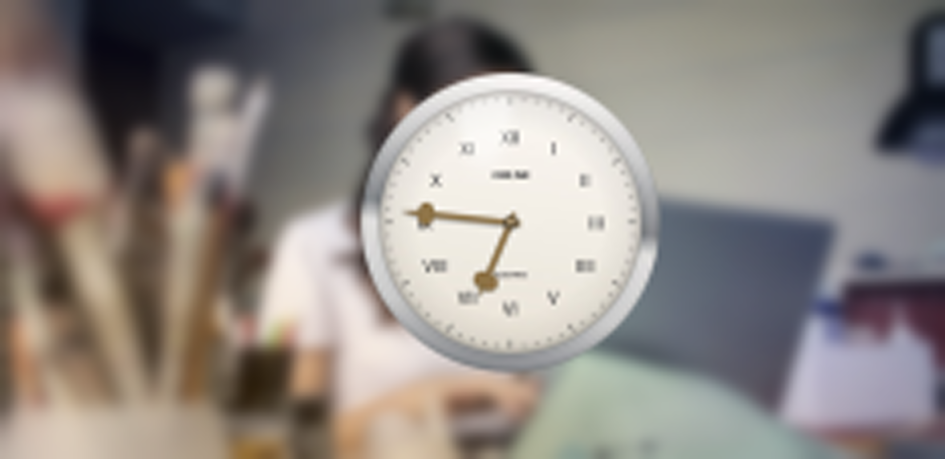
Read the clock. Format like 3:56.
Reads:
6:46
